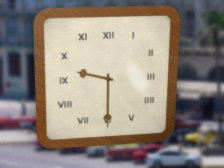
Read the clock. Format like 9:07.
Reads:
9:30
